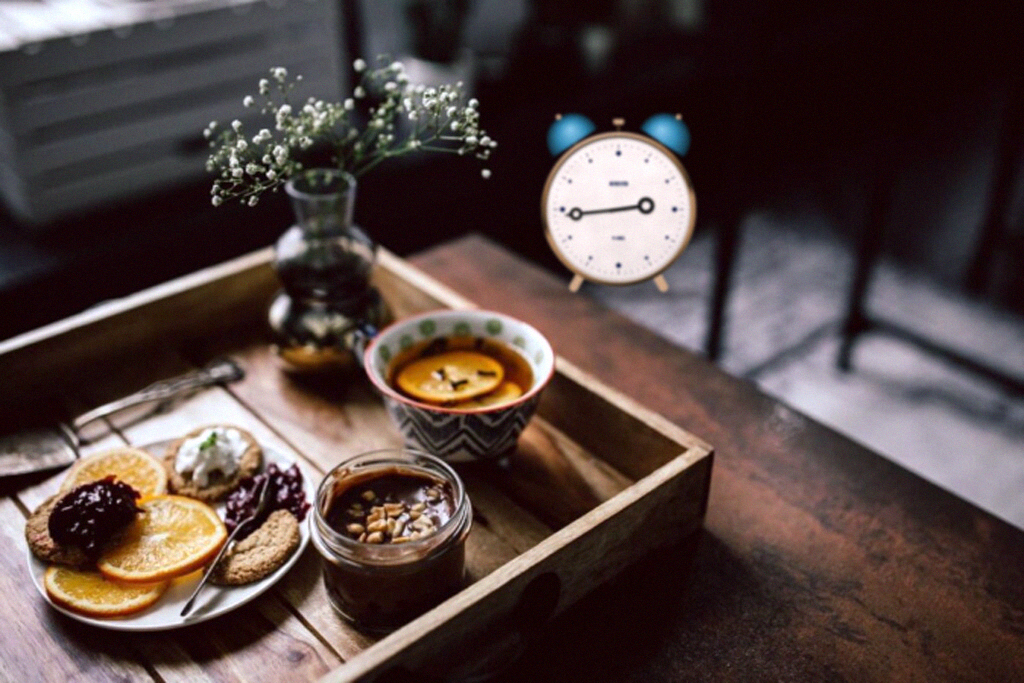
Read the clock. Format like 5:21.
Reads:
2:44
